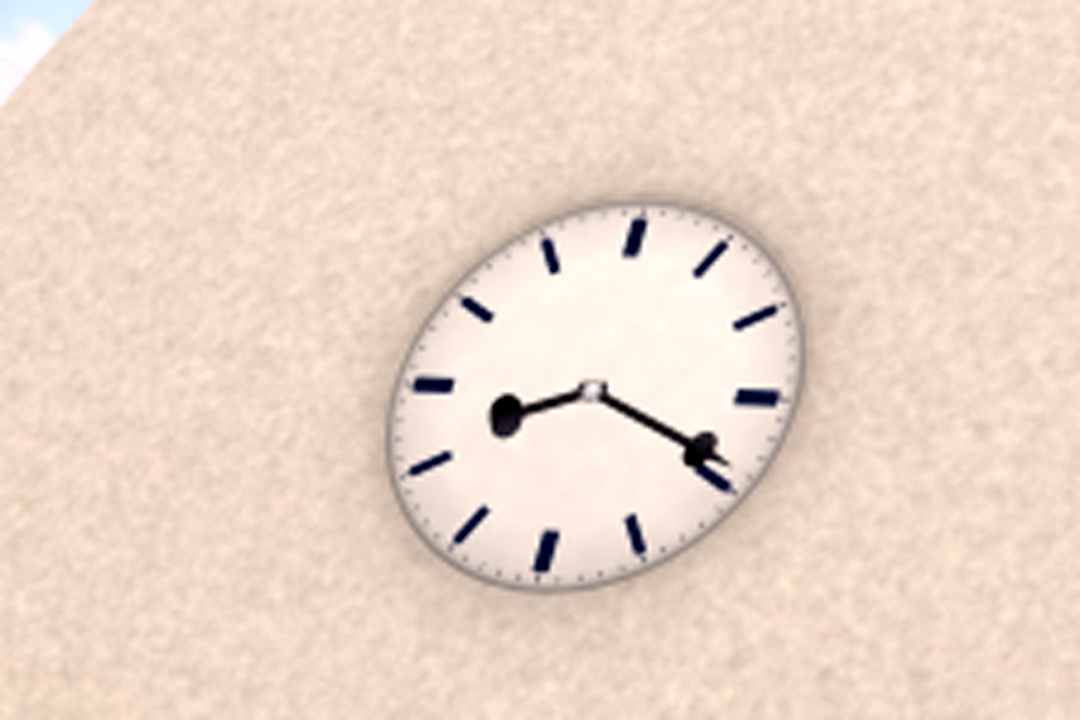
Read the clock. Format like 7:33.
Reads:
8:19
